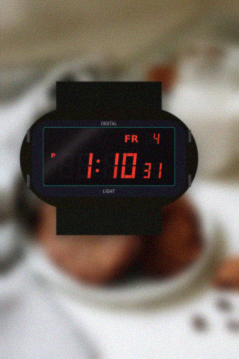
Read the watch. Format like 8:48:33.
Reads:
1:10:31
